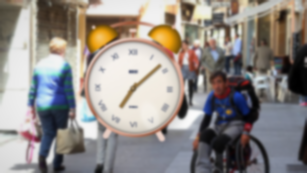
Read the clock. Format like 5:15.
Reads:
7:08
